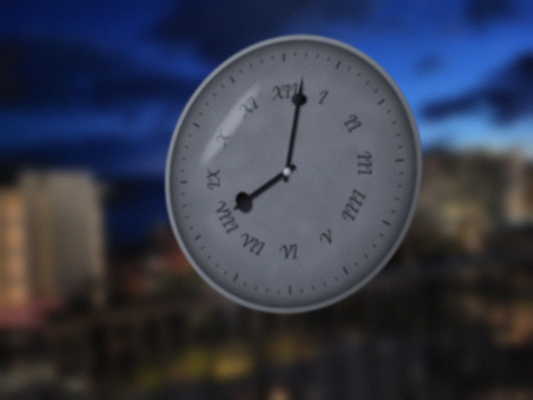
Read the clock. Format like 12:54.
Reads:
8:02
